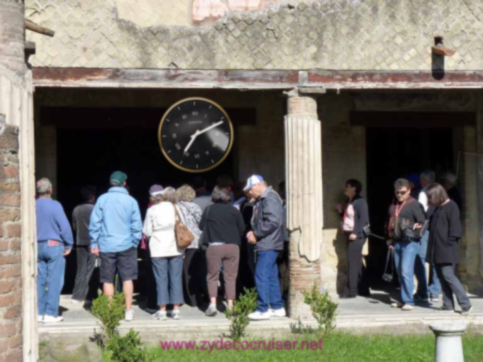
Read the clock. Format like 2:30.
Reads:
7:11
